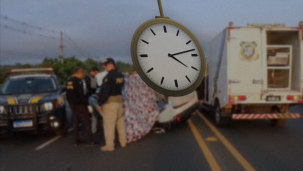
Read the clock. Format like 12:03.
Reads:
4:13
